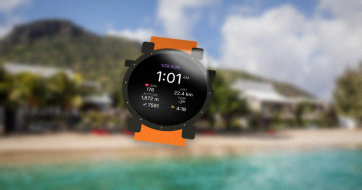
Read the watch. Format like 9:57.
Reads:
1:01
